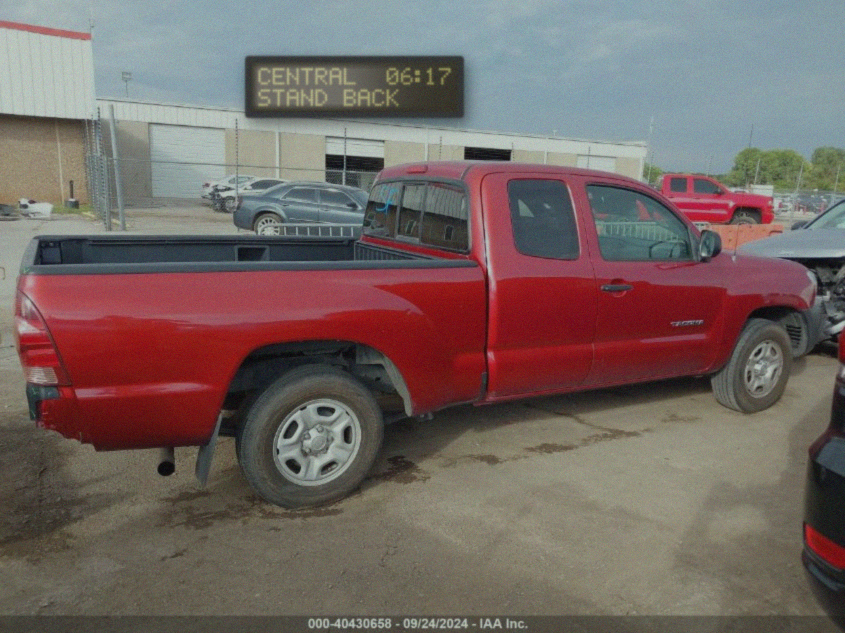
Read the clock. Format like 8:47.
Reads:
6:17
